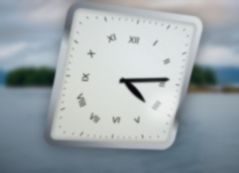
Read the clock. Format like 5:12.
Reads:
4:14
